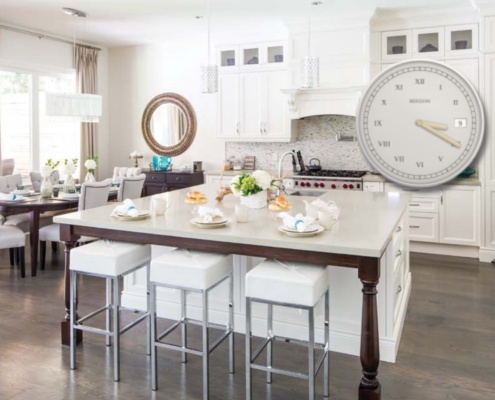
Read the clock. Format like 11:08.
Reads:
3:20
